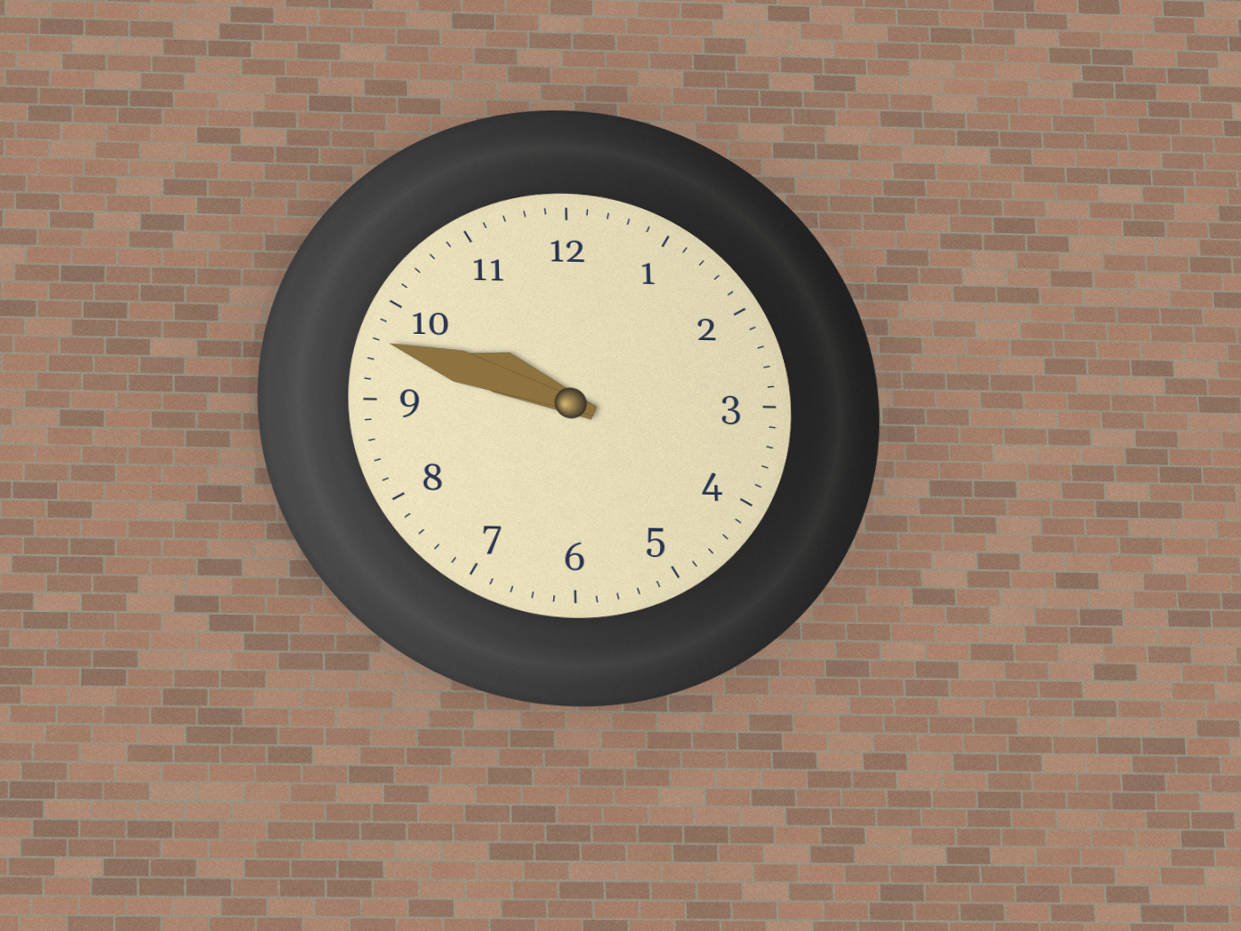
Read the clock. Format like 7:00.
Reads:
9:48
